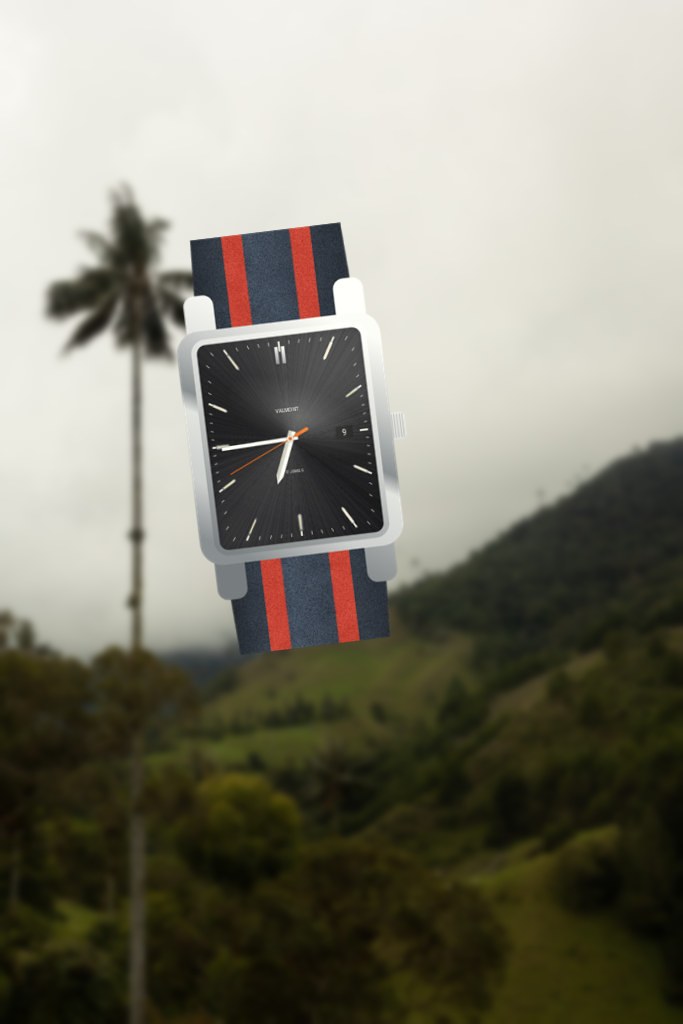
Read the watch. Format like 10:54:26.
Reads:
6:44:41
